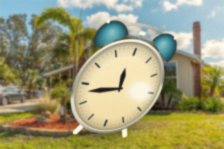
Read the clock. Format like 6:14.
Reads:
11:43
